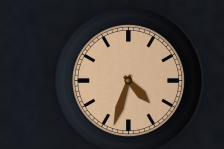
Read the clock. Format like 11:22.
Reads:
4:33
